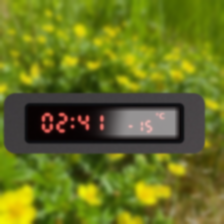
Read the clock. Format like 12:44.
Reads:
2:41
